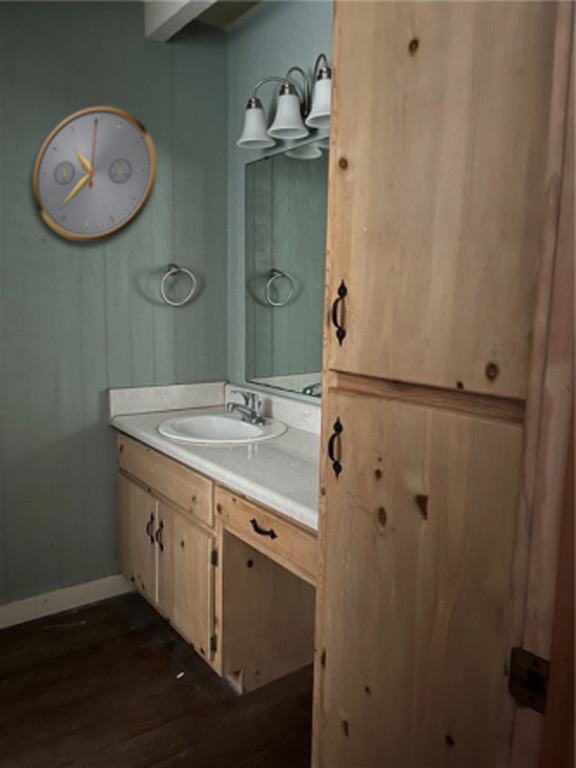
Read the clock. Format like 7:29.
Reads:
10:37
